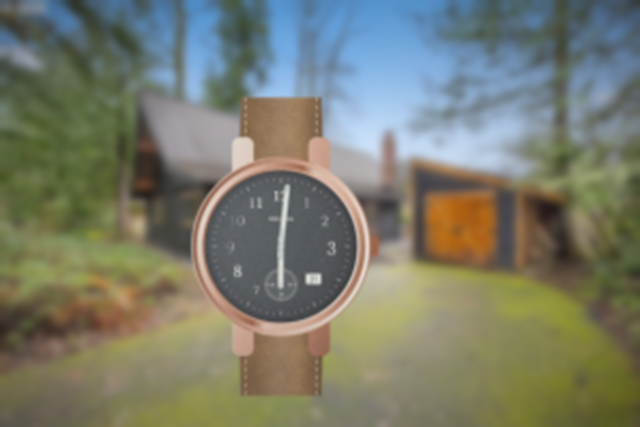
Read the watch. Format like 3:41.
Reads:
6:01
